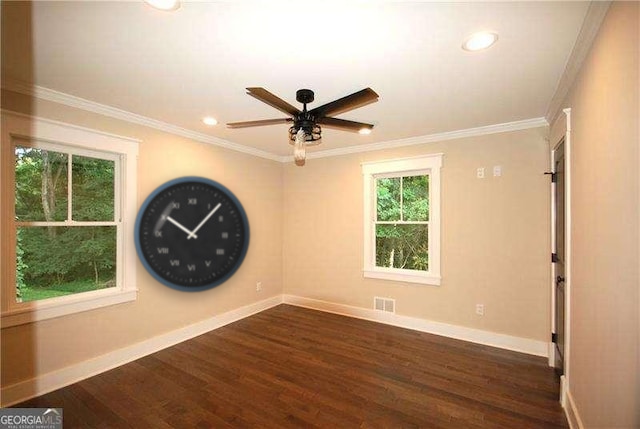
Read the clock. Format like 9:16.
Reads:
10:07
